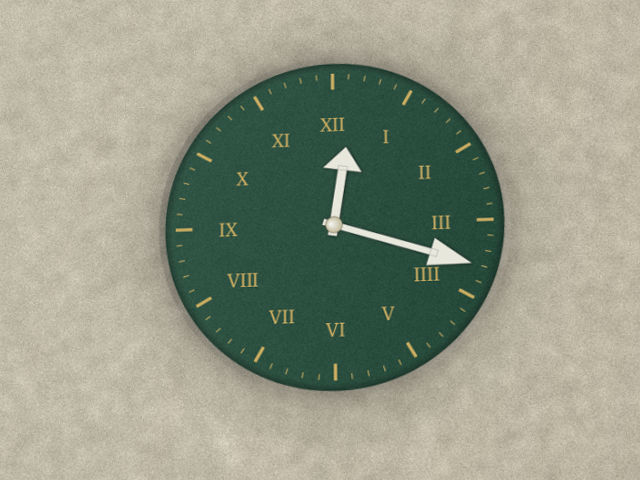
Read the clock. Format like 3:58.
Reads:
12:18
